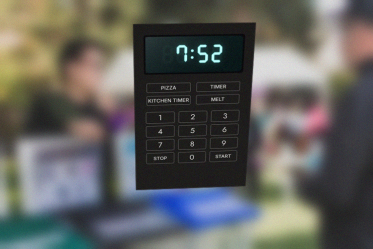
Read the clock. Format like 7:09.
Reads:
7:52
